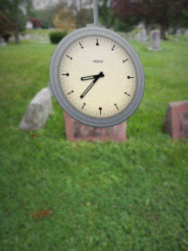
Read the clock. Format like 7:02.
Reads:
8:37
